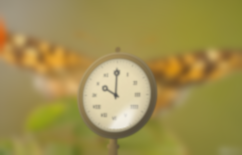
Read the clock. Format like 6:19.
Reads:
10:00
